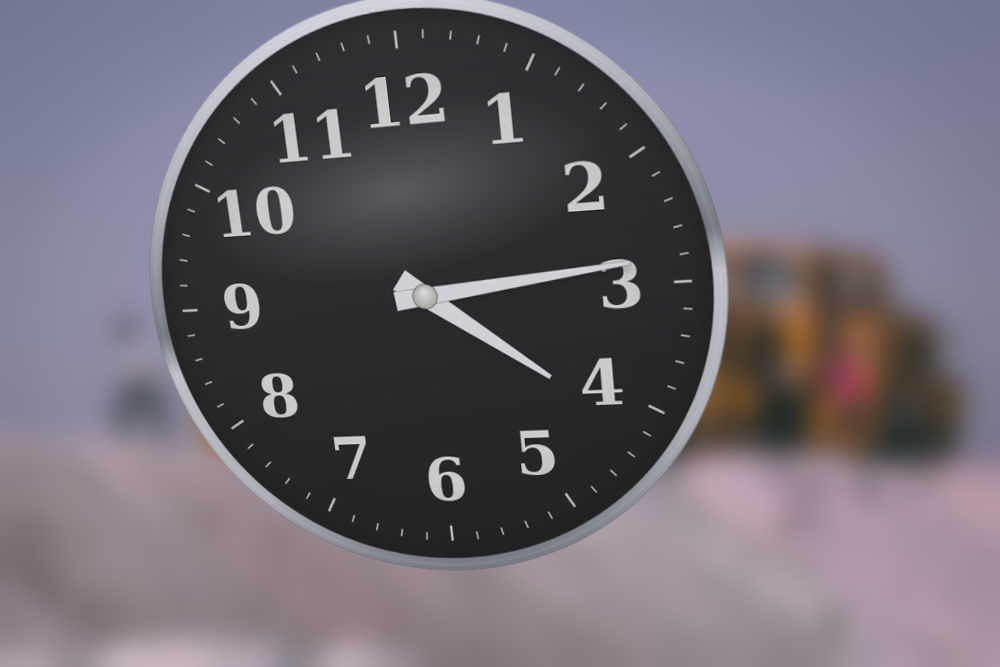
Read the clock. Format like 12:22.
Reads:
4:14
